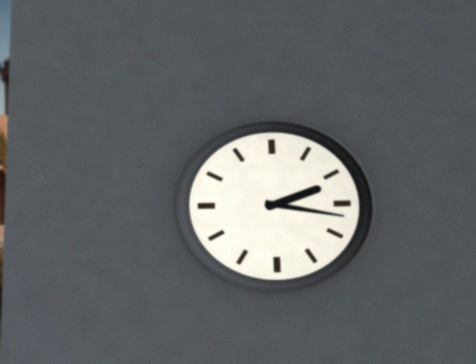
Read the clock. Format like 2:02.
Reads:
2:17
